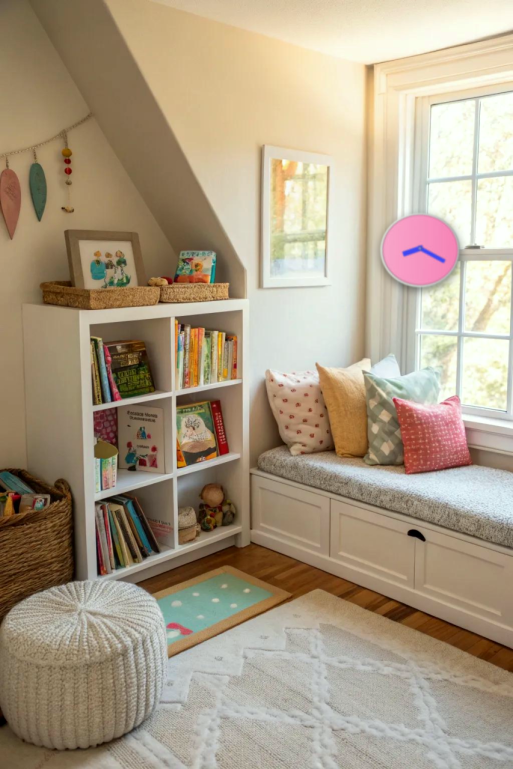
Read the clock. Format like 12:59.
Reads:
8:20
